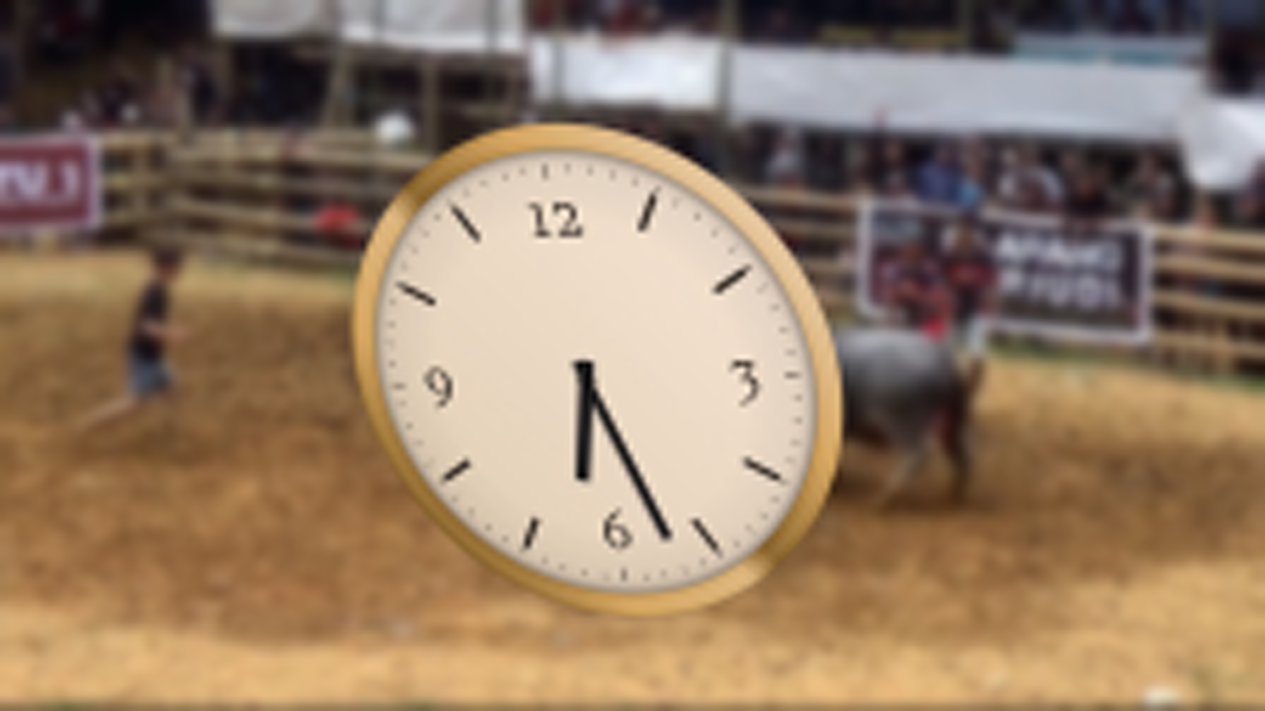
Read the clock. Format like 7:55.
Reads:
6:27
